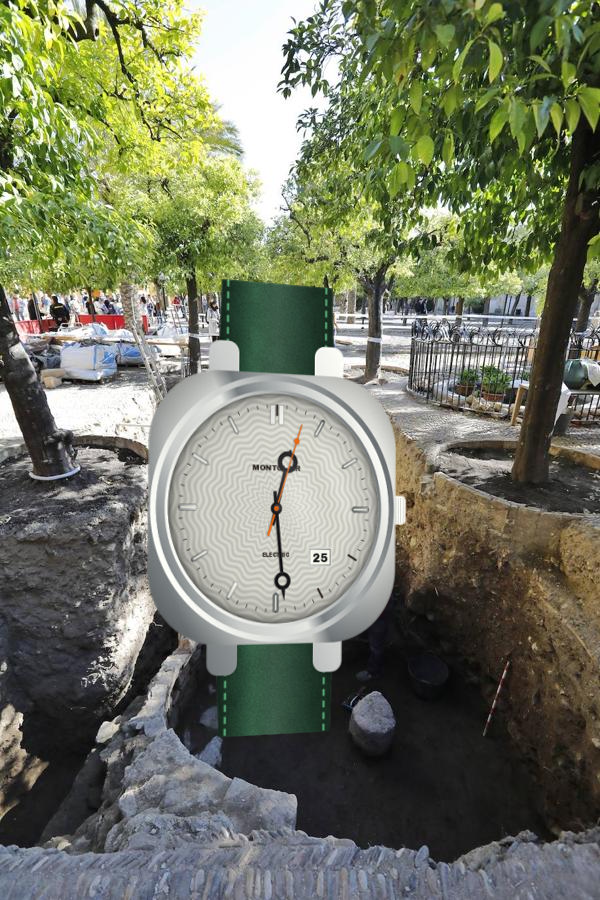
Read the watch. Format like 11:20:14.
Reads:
12:29:03
